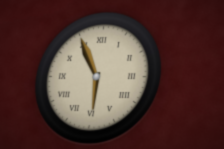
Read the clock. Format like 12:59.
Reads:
5:55
